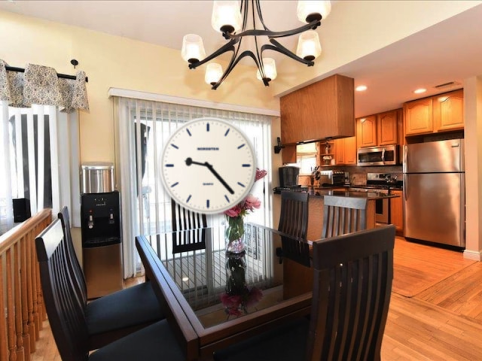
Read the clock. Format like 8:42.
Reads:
9:23
